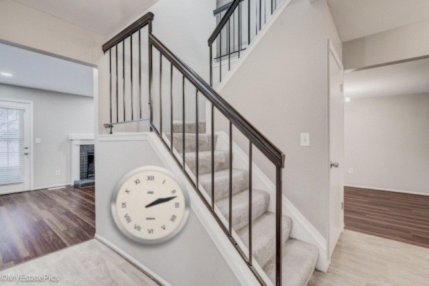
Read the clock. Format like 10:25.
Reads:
2:12
